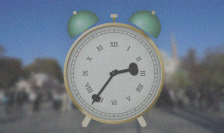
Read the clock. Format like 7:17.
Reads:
2:36
